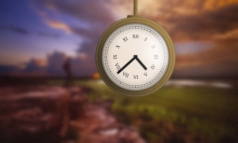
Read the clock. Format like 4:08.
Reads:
4:38
